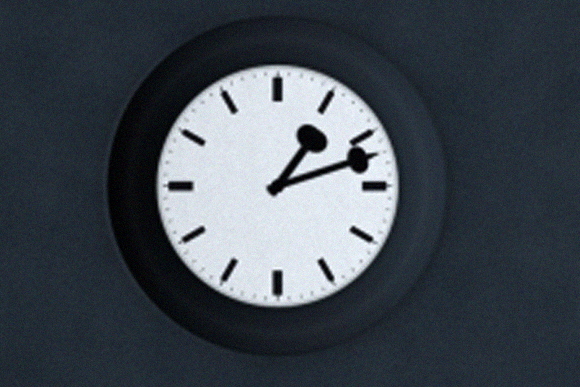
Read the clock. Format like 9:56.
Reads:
1:12
